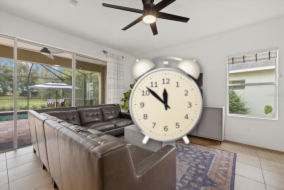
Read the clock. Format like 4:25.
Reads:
11:52
